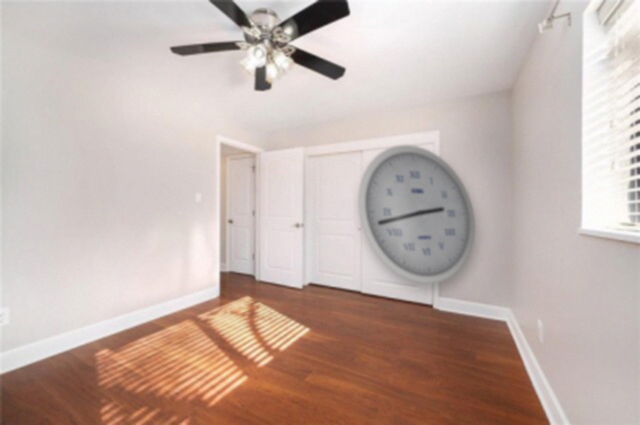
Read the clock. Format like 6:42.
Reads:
2:43
